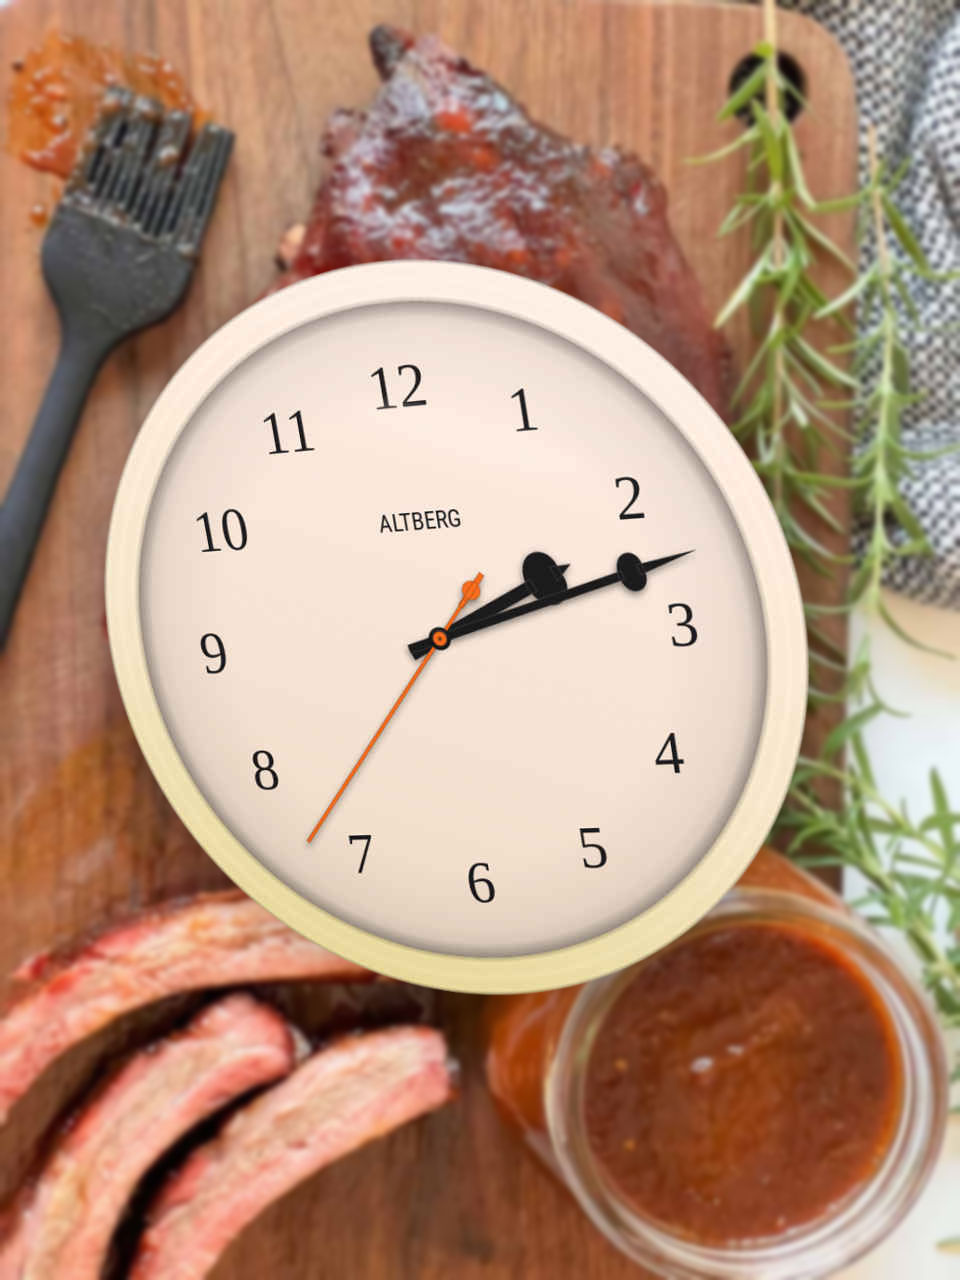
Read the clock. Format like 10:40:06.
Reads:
2:12:37
